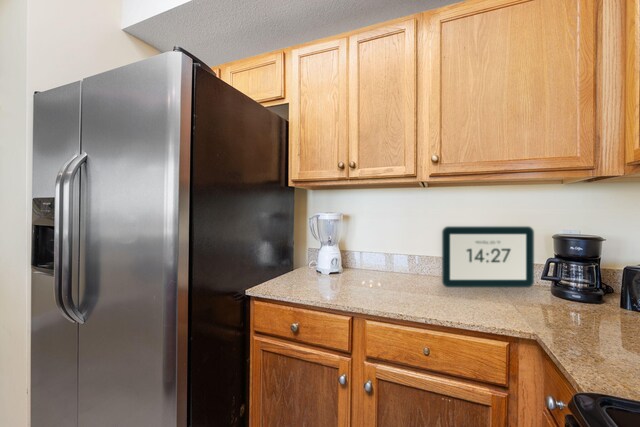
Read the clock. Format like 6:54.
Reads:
14:27
